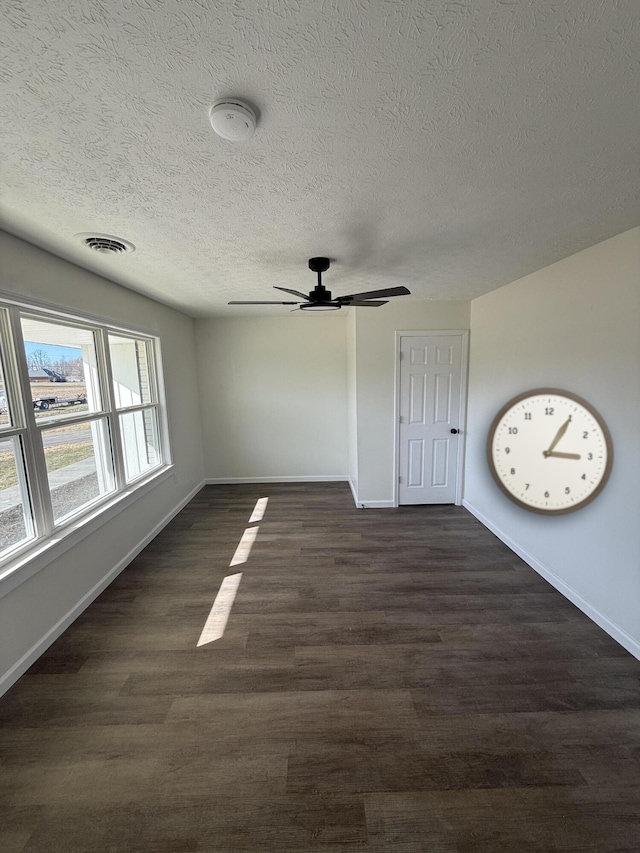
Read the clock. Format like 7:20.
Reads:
3:05
